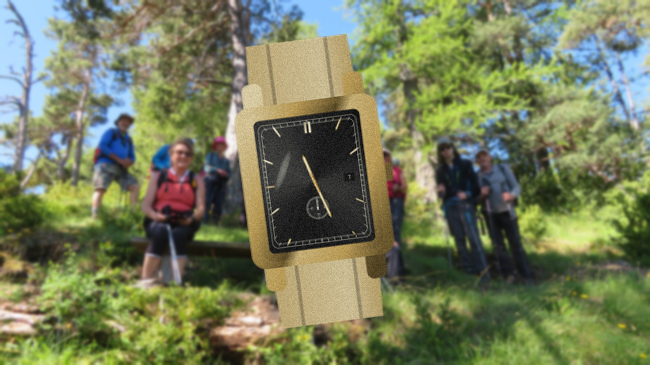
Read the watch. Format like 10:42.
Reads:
11:27
